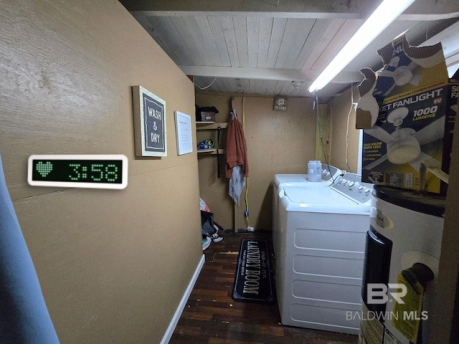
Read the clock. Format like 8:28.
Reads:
3:58
